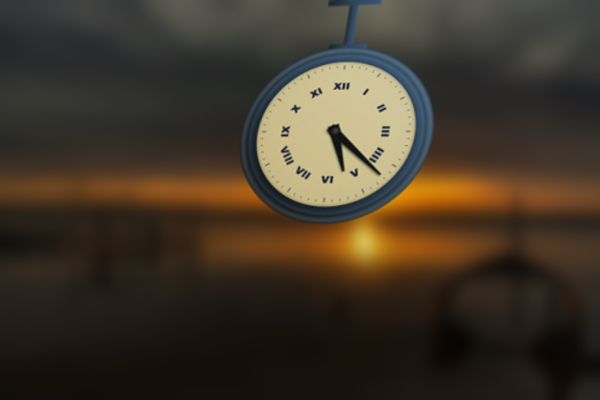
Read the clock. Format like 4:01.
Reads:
5:22
